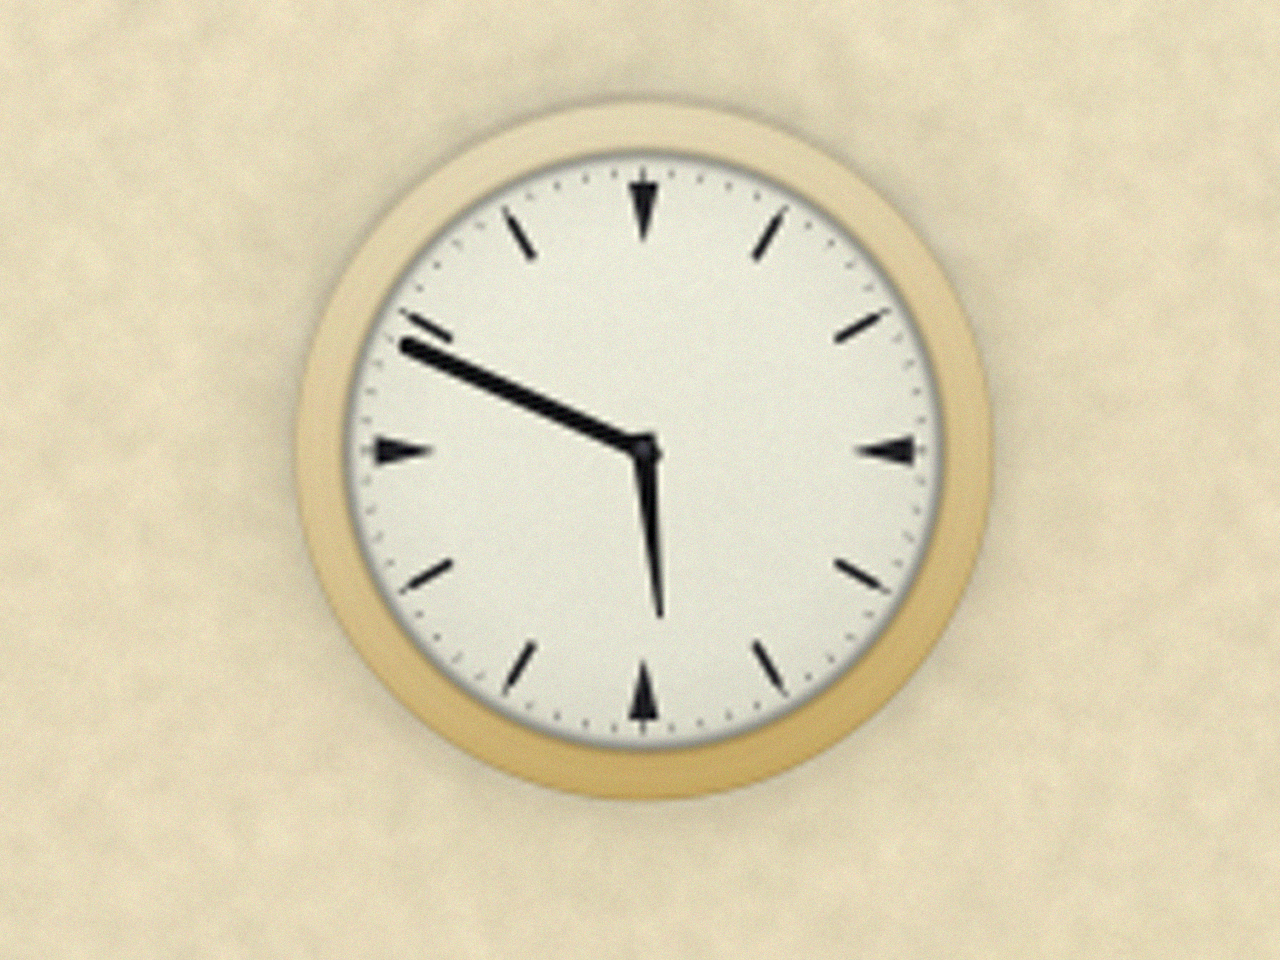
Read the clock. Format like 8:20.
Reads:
5:49
